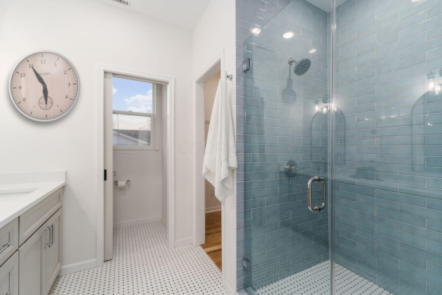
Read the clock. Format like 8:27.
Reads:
5:55
